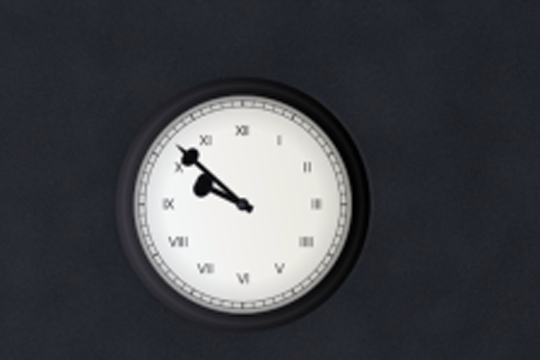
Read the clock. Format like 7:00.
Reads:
9:52
